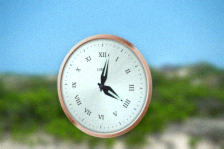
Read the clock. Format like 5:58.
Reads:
4:02
